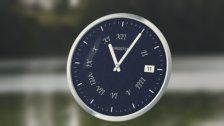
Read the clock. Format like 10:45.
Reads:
11:05
